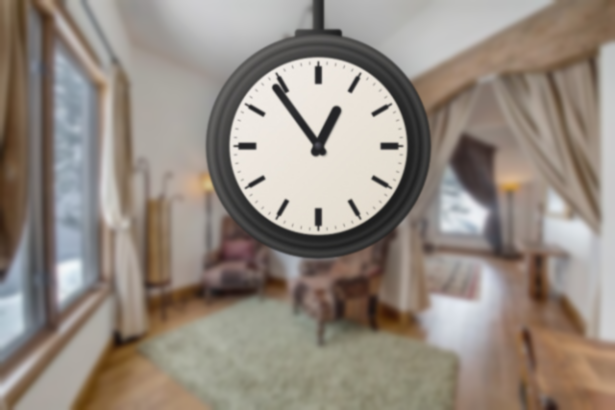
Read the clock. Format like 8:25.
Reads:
12:54
